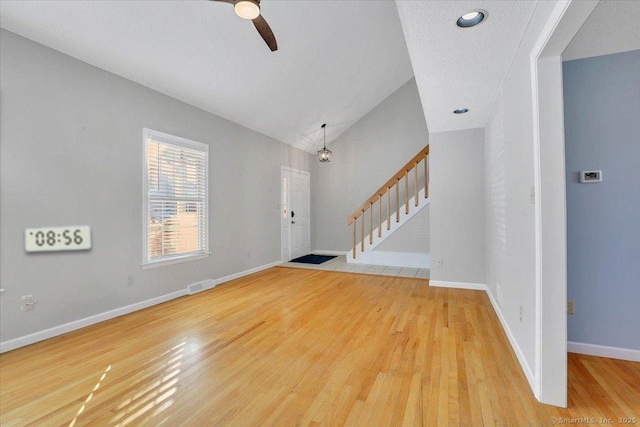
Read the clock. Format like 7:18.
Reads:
8:56
